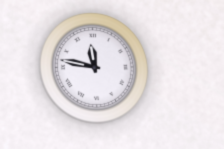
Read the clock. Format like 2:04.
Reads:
11:47
